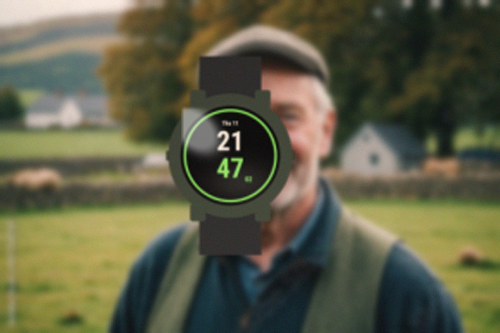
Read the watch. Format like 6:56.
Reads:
21:47
